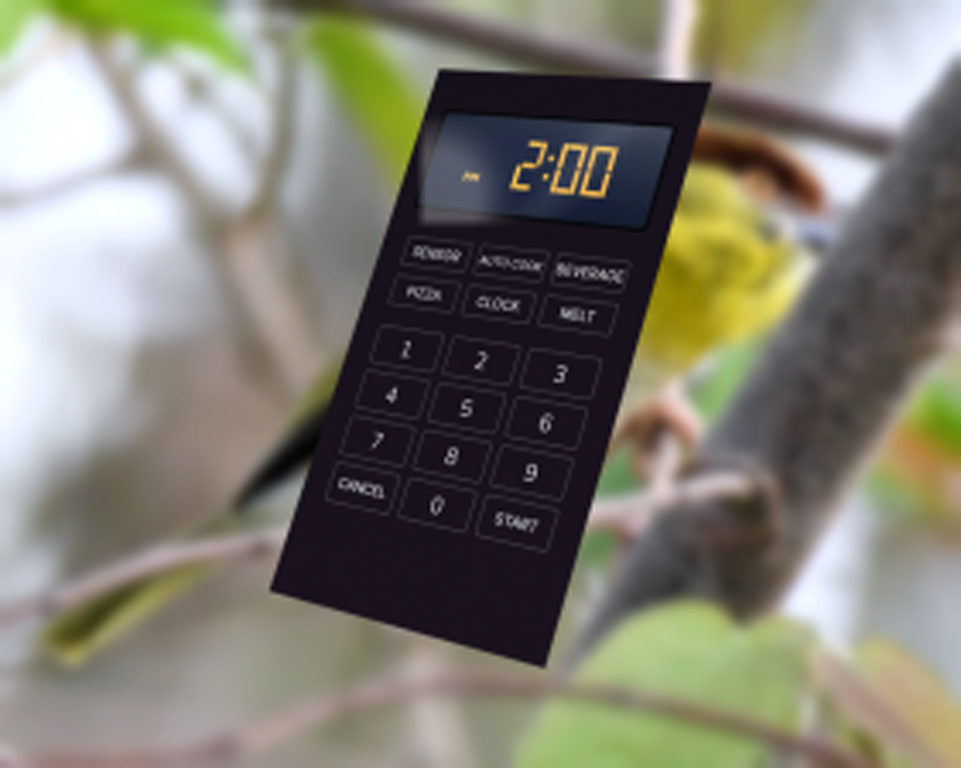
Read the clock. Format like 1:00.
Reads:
2:00
